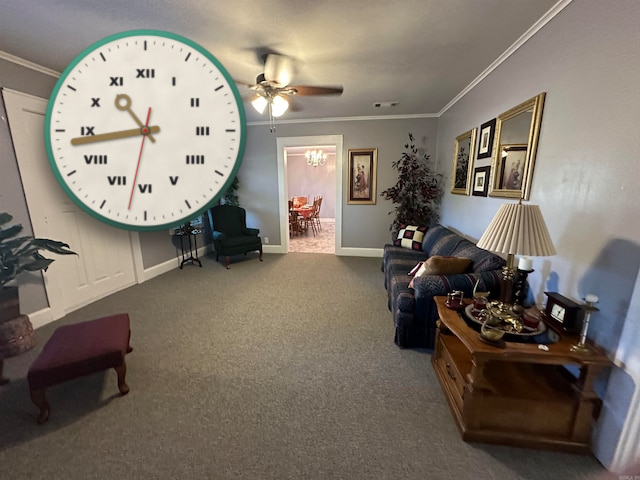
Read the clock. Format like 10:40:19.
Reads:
10:43:32
